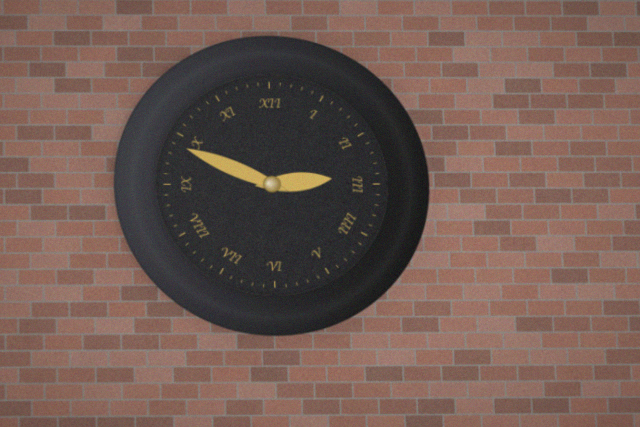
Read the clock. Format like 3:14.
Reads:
2:49
